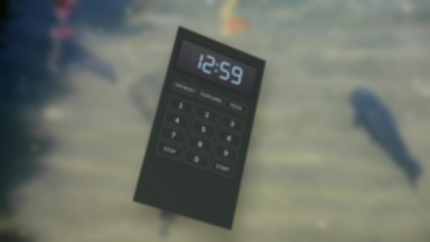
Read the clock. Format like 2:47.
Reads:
12:59
